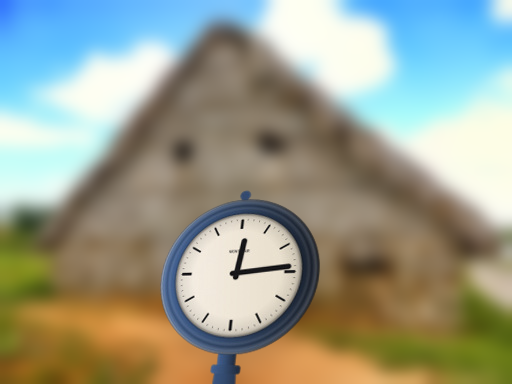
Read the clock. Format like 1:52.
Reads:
12:14
